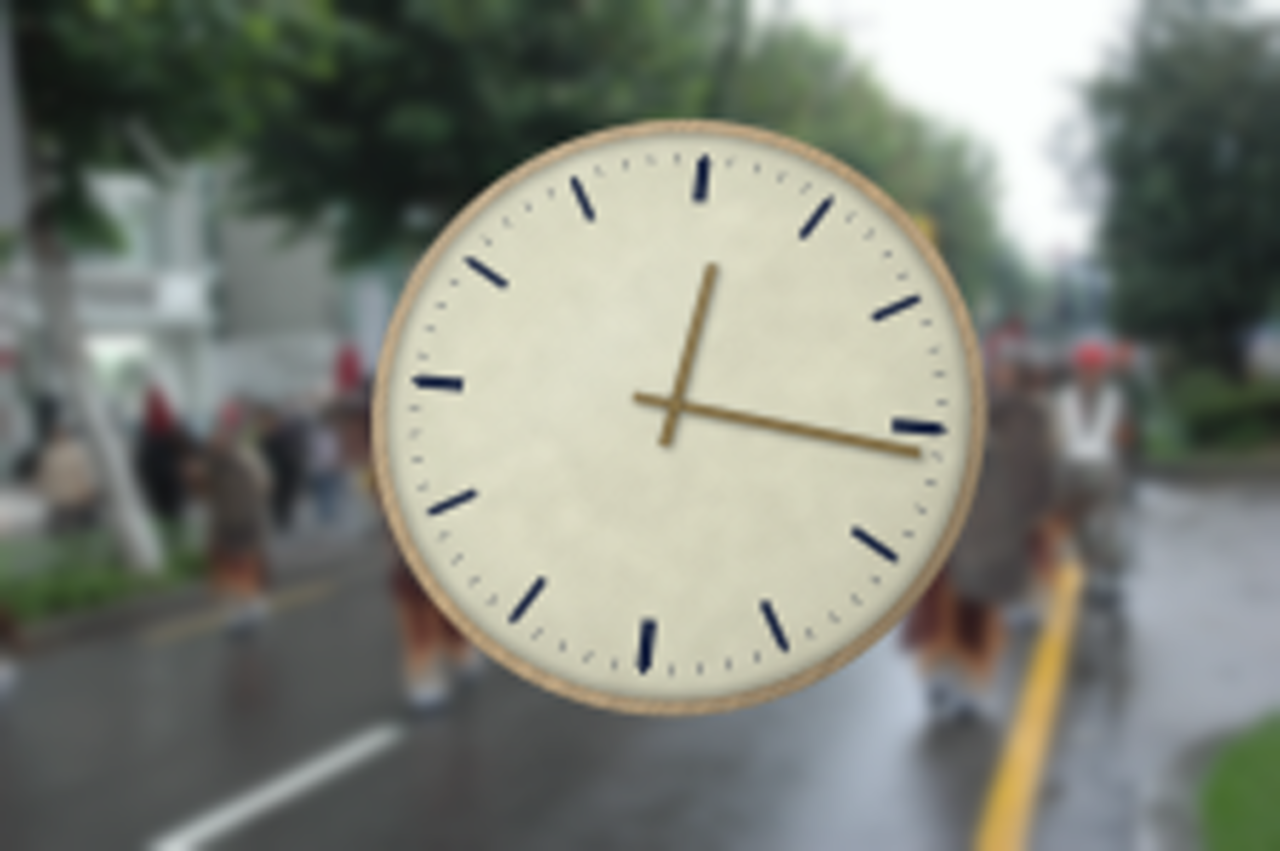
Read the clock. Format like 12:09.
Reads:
12:16
